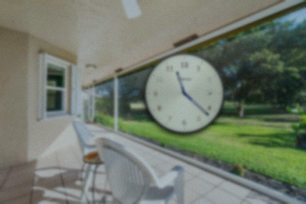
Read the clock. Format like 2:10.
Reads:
11:22
